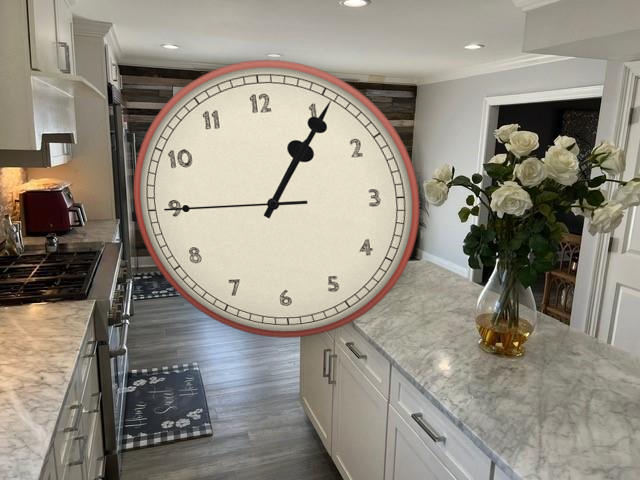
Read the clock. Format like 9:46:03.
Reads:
1:05:45
